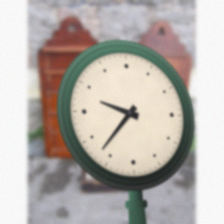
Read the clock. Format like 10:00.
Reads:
9:37
